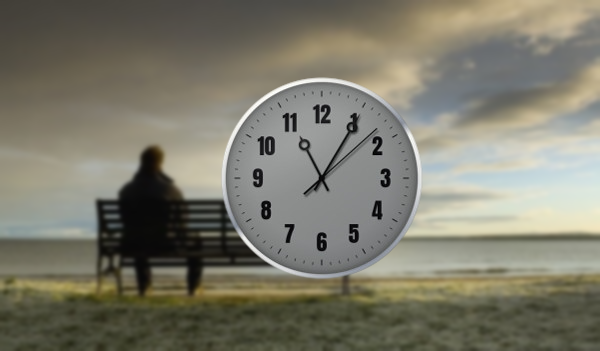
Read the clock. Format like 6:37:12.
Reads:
11:05:08
